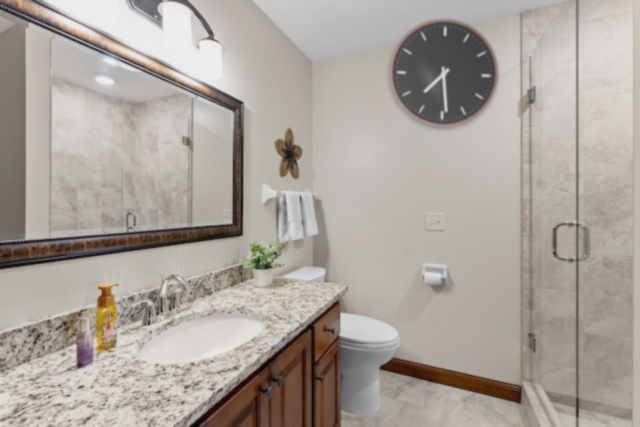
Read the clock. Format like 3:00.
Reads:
7:29
